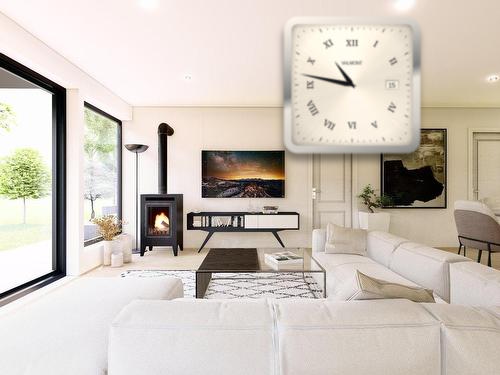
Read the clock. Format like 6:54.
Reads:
10:47
